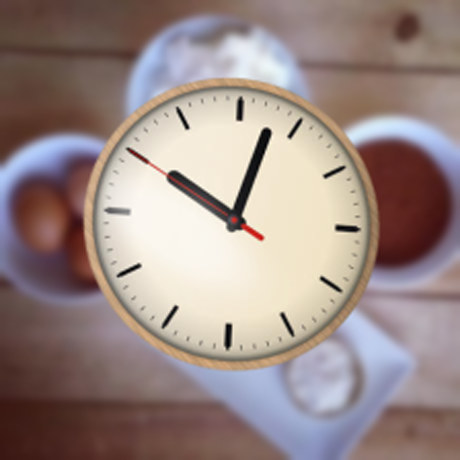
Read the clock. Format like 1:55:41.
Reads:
10:02:50
